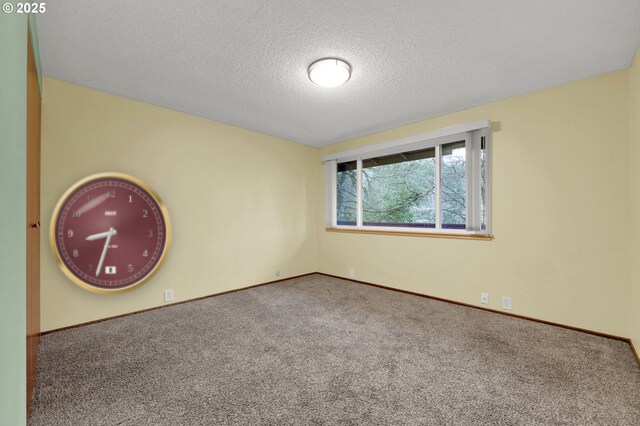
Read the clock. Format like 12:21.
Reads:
8:33
